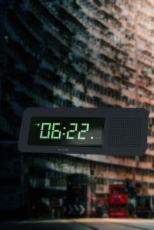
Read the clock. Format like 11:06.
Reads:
6:22
